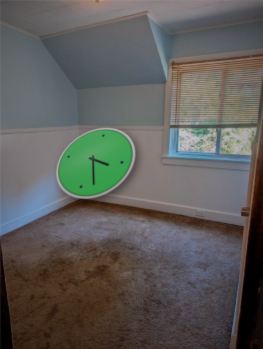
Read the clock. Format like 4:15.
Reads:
3:26
